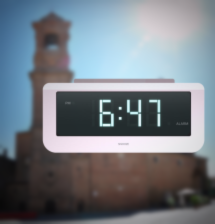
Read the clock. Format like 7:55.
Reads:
6:47
